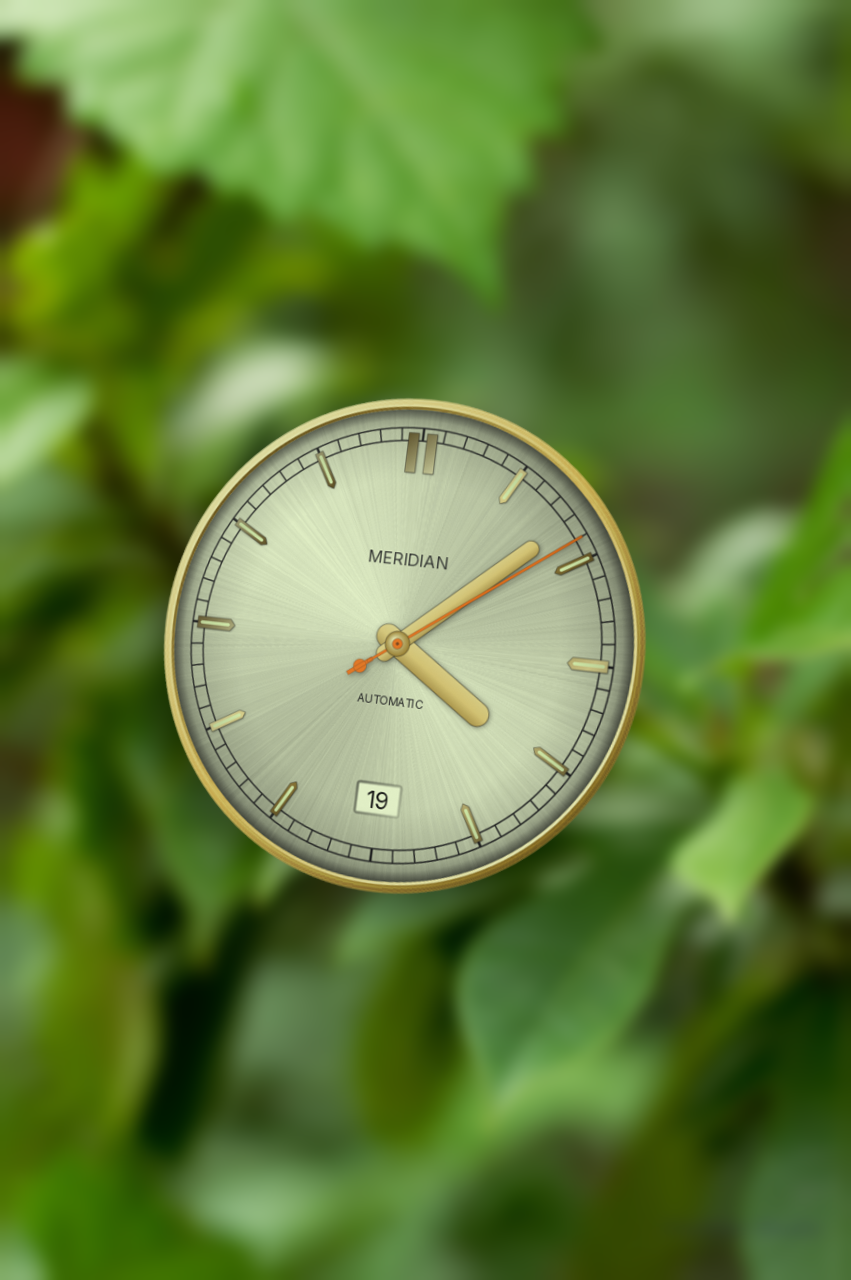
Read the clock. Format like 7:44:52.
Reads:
4:08:09
